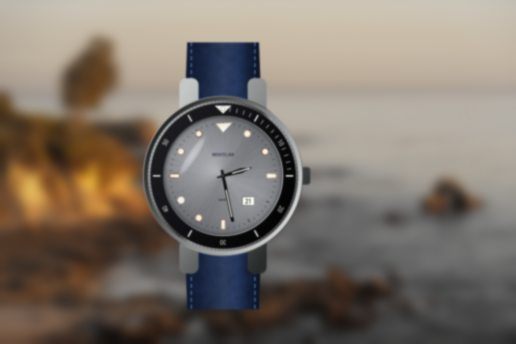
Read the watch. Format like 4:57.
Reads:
2:28
